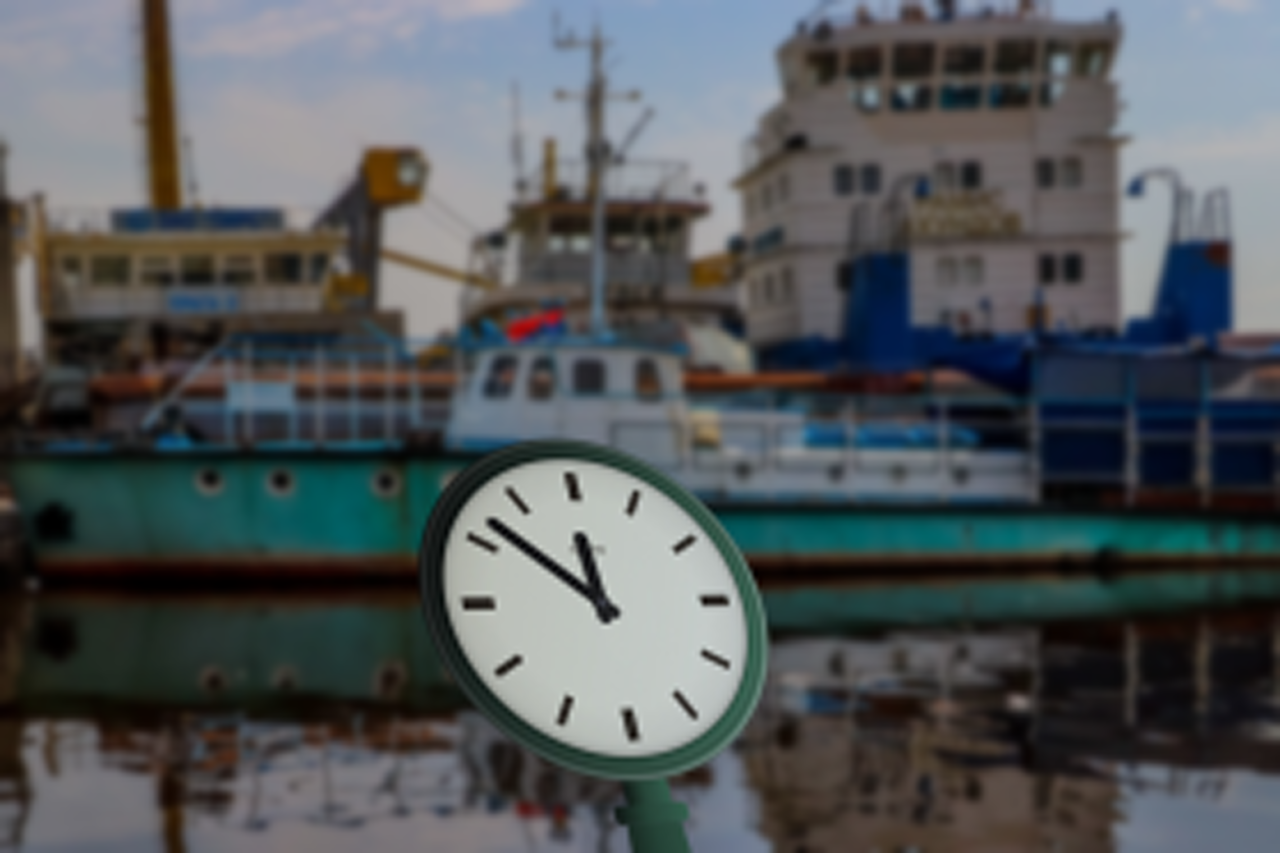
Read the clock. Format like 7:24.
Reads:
11:52
